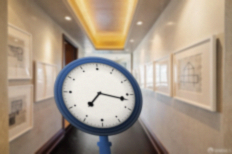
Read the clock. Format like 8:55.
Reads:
7:17
